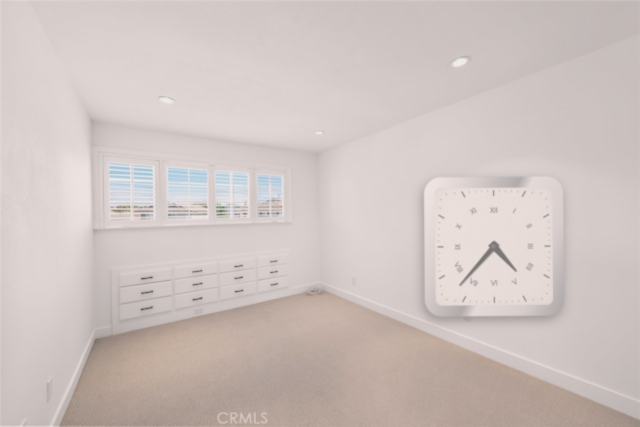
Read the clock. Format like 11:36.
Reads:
4:37
